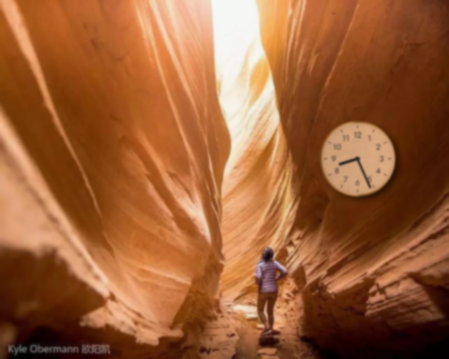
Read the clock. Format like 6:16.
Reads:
8:26
